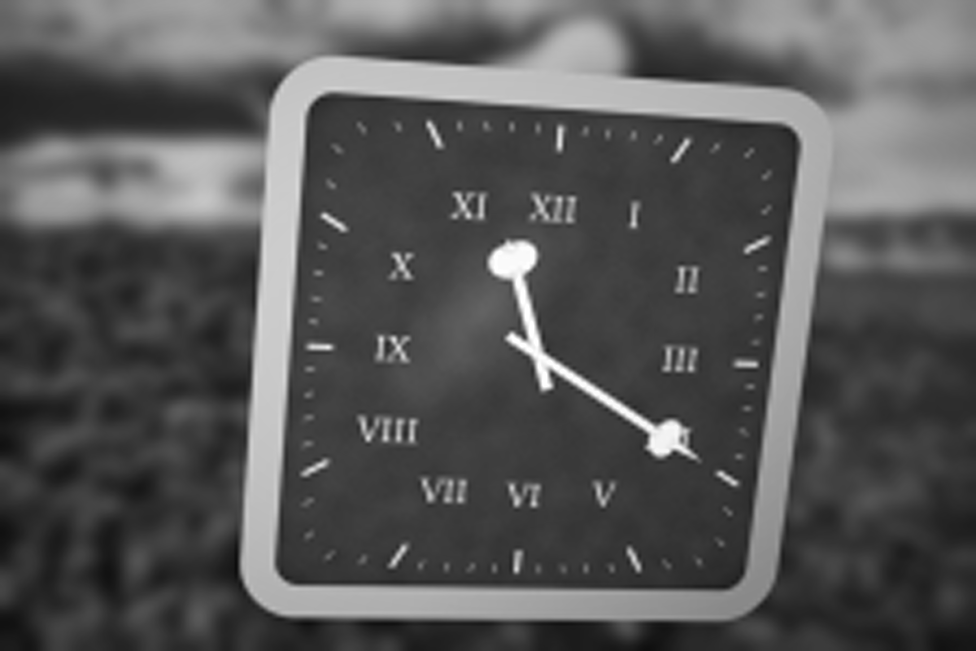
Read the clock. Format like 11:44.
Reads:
11:20
